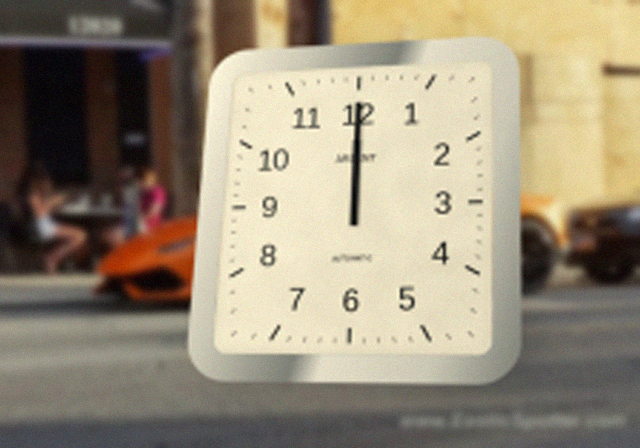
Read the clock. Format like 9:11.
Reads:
12:00
